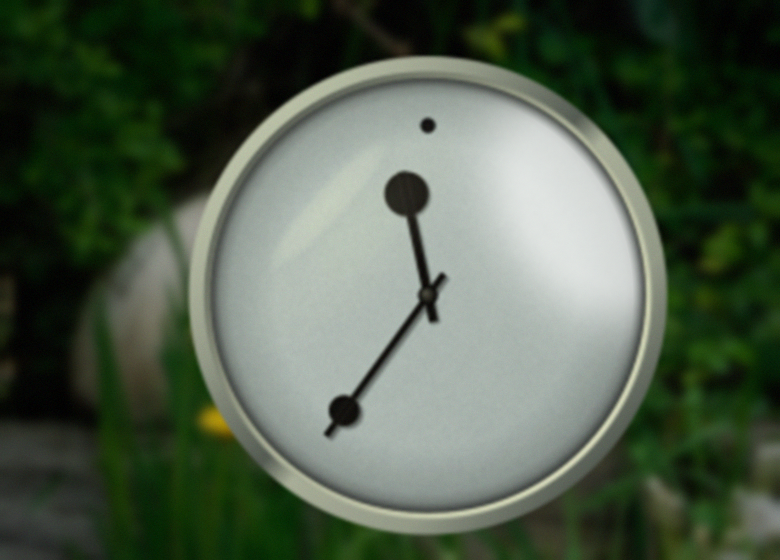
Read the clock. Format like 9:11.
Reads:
11:36
